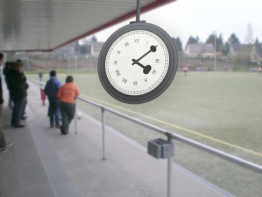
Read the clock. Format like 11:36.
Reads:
4:09
